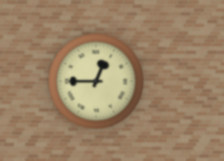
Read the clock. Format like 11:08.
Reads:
12:45
